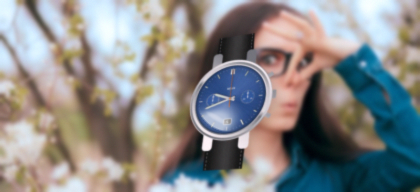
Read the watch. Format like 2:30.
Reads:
9:42
